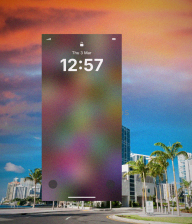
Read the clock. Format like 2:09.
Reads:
12:57
